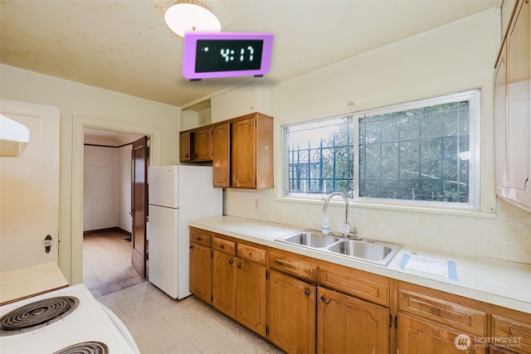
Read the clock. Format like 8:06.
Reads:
4:17
